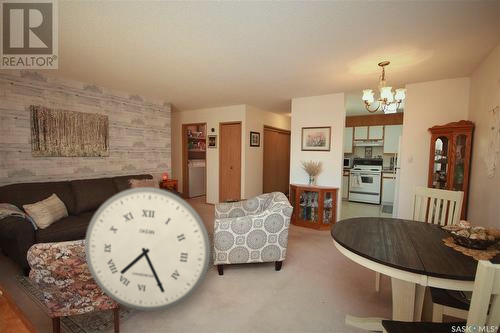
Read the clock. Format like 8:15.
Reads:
7:25
